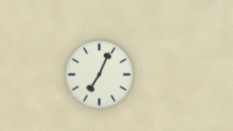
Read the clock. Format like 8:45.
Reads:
7:04
